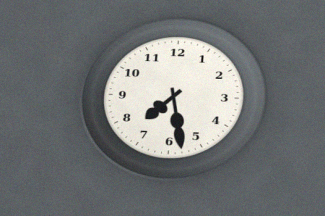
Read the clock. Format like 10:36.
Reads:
7:28
